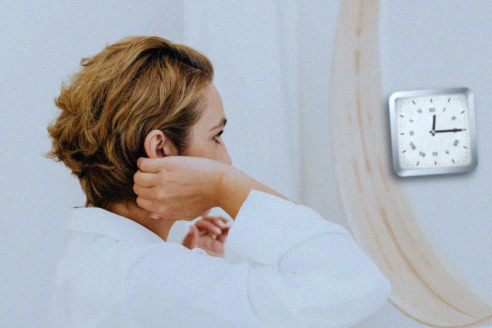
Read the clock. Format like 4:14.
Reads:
12:15
